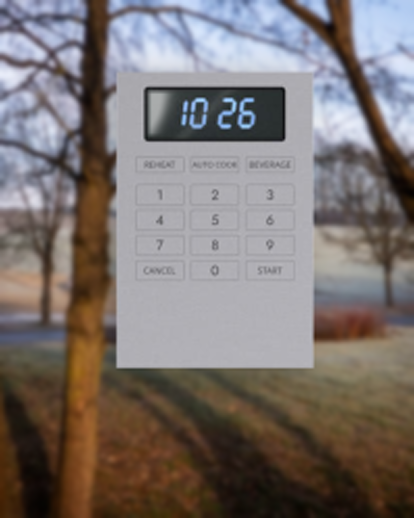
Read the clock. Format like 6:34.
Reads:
10:26
